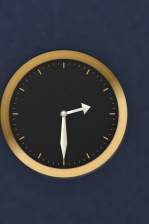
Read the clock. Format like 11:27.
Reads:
2:30
